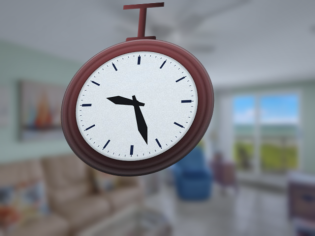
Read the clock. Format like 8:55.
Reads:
9:27
